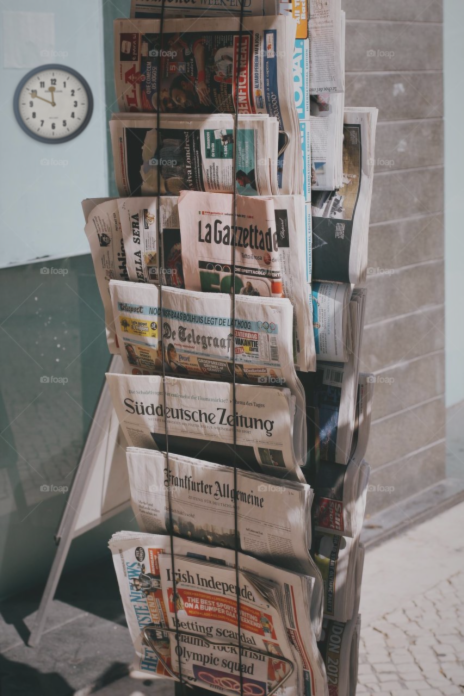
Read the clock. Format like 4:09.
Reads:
11:49
